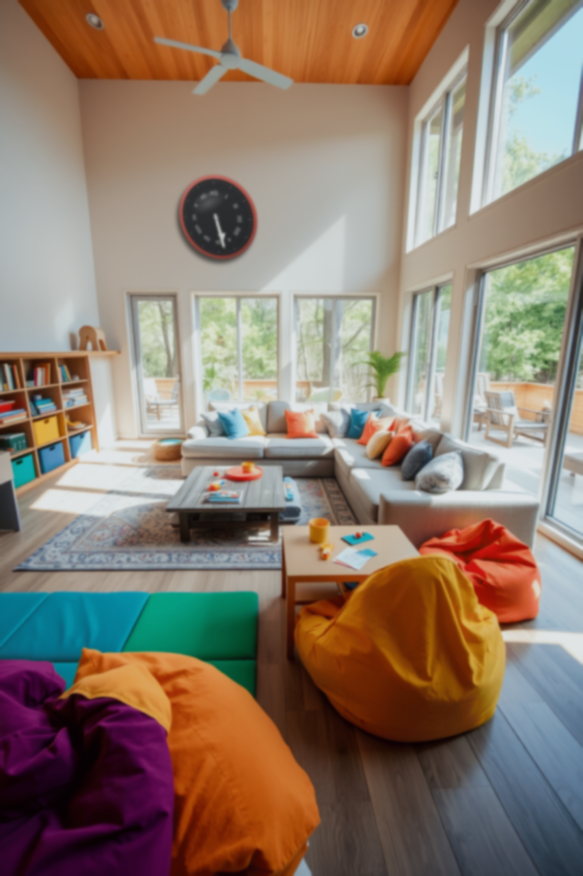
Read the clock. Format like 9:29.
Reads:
5:28
